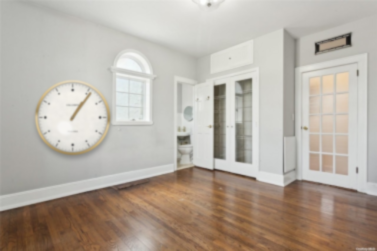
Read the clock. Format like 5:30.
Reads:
1:06
